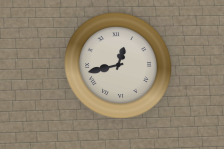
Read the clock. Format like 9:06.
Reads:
12:43
